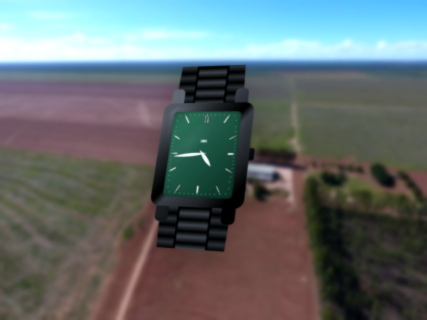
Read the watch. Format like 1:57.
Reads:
4:44
